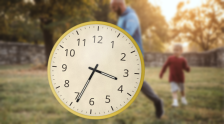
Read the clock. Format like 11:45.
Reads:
3:34
